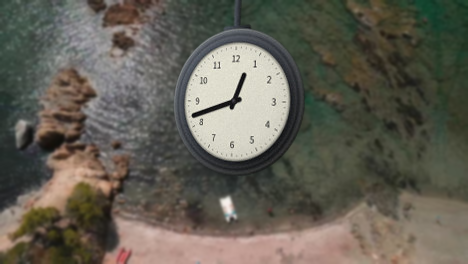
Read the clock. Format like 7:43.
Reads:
12:42
